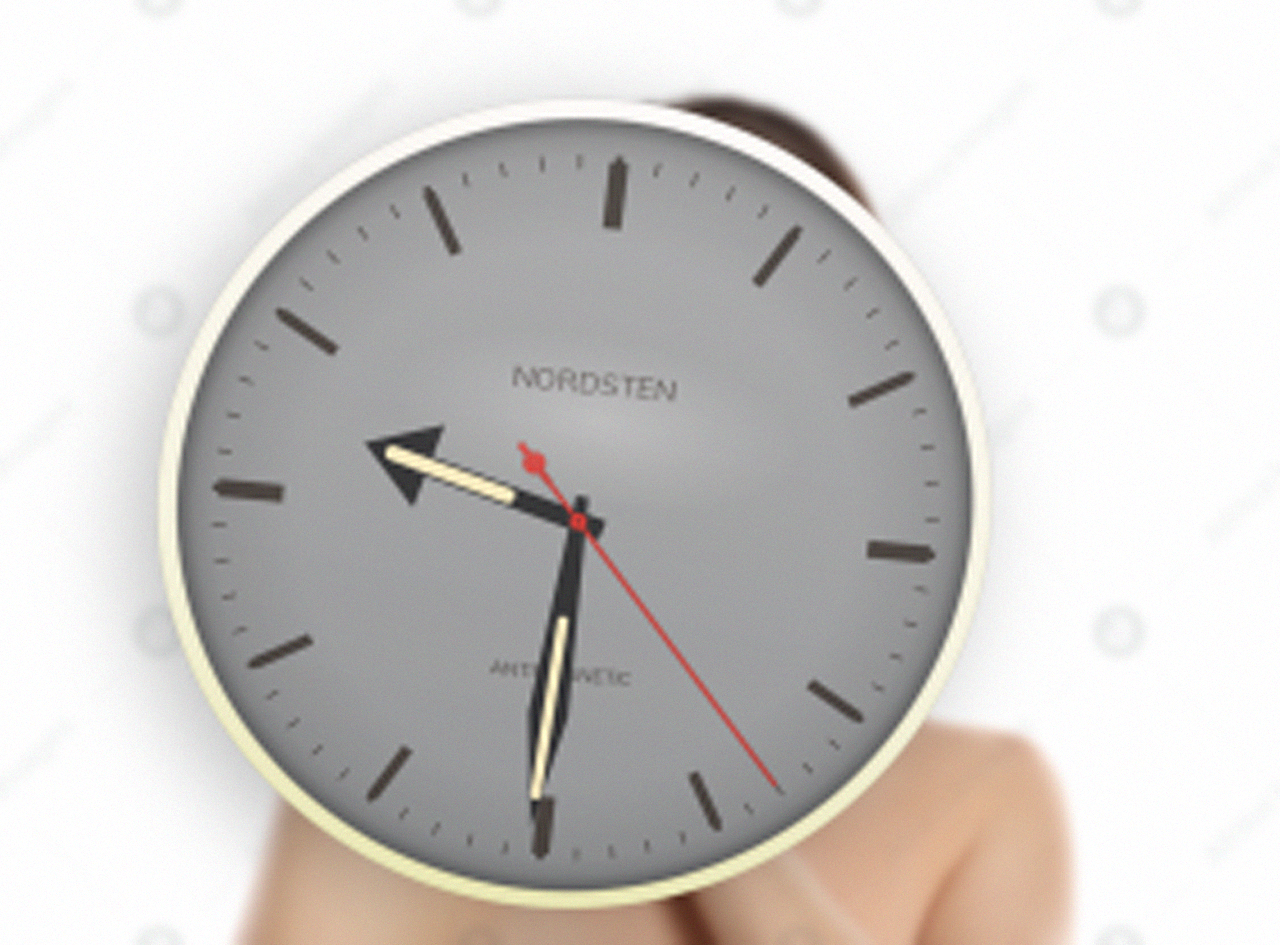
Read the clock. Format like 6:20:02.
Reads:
9:30:23
